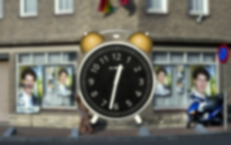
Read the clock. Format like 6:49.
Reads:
12:32
